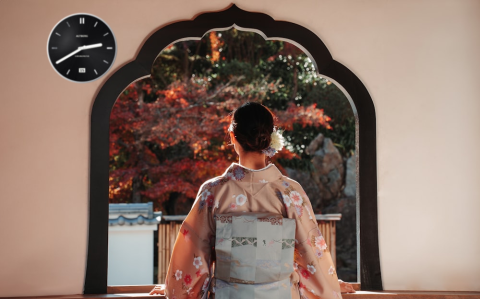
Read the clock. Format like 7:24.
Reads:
2:40
